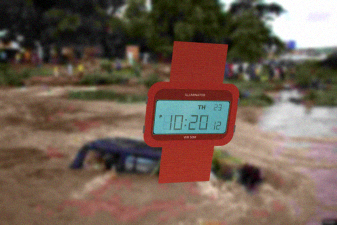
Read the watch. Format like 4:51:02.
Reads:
10:20:12
